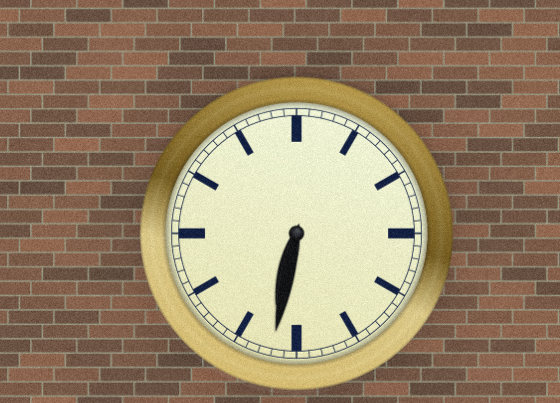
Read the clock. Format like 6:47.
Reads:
6:32
